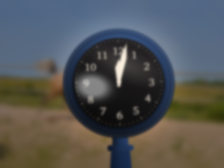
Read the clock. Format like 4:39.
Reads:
12:02
